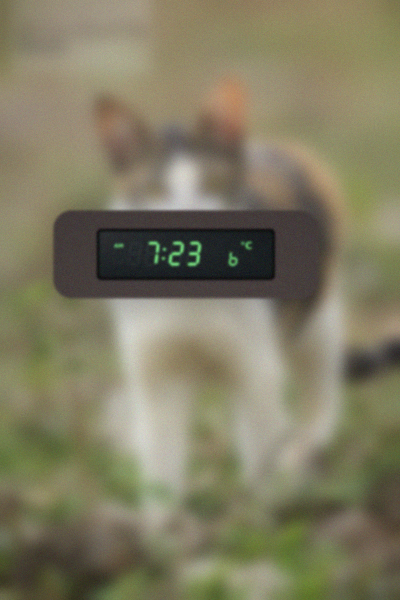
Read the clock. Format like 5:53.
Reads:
7:23
